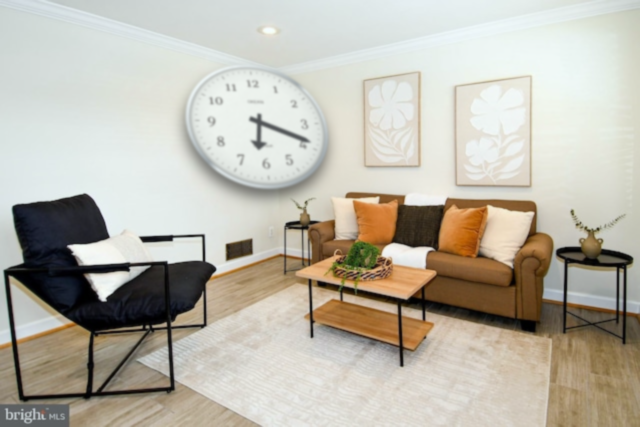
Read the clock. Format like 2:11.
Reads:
6:19
